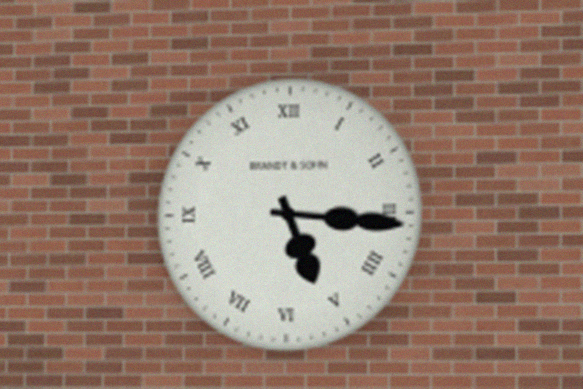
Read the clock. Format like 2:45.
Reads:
5:16
